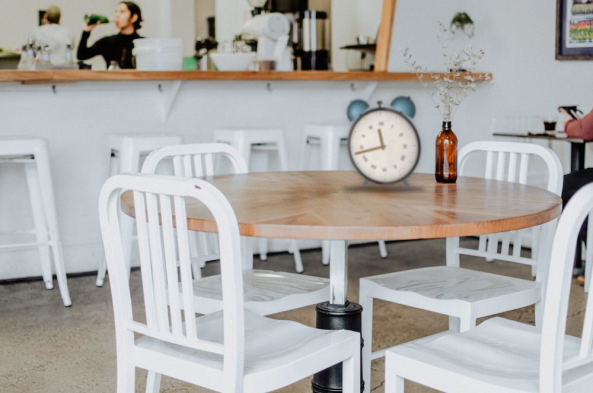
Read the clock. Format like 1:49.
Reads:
11:43
